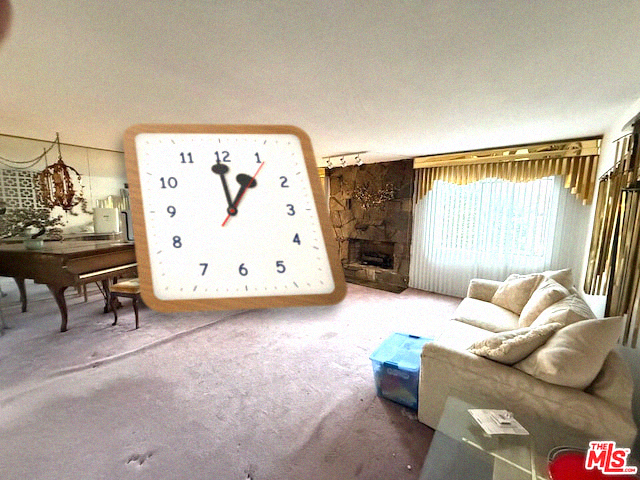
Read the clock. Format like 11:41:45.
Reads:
12:59:06
